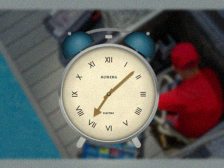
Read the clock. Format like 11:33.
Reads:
7:08
